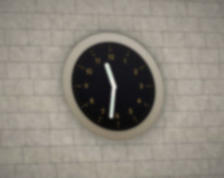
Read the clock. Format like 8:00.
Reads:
11:32
